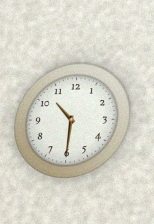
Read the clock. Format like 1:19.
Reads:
10:30
